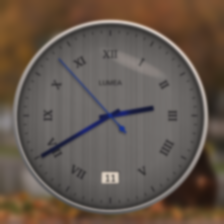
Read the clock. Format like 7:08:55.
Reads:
2:39:53
